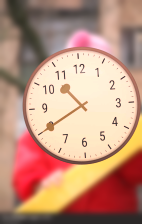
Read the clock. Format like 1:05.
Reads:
10:40
